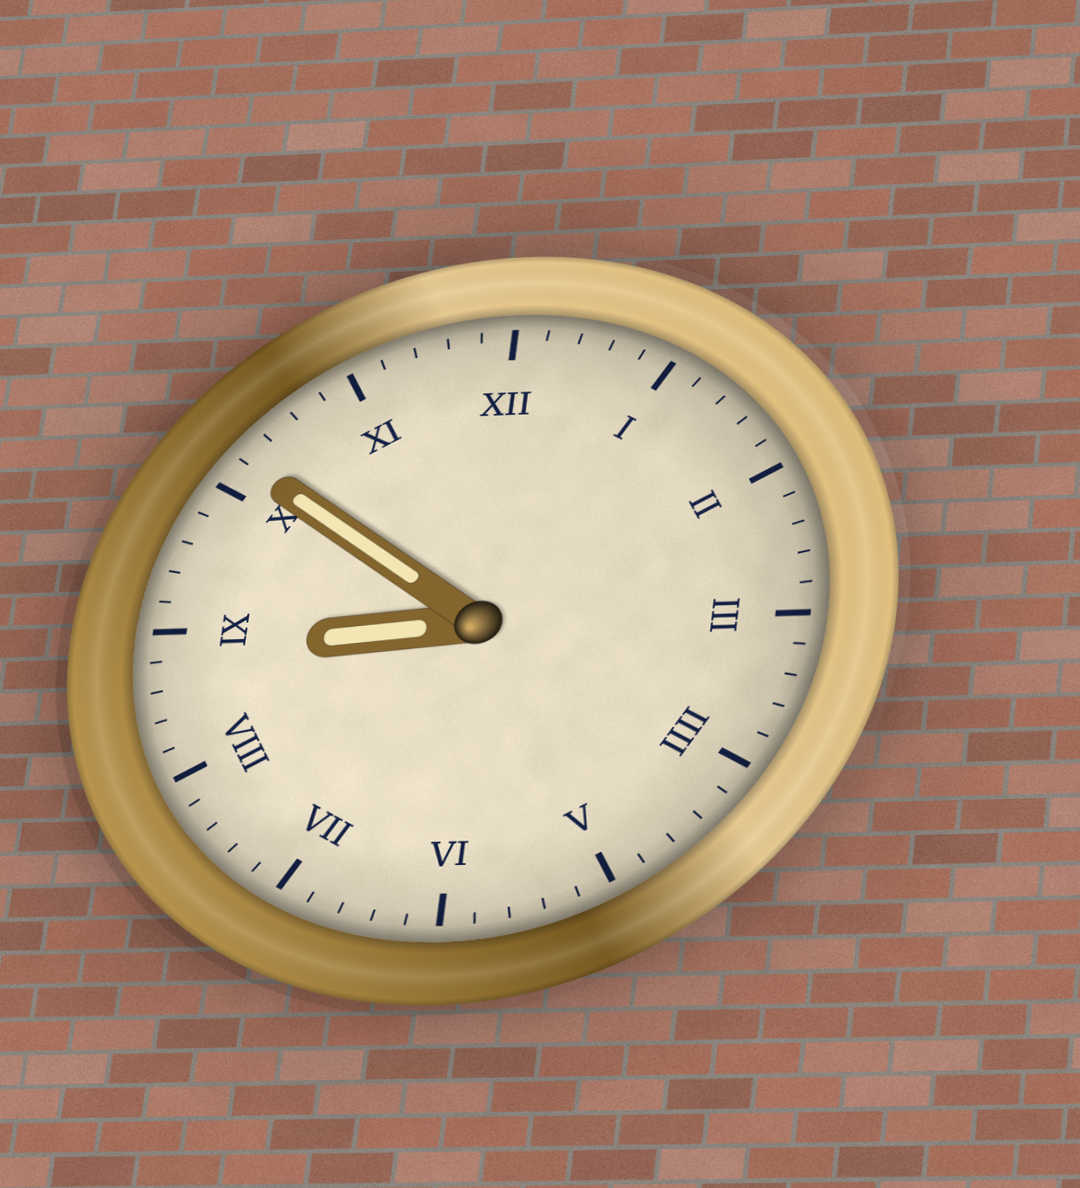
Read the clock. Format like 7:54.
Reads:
8:51
